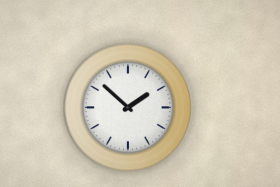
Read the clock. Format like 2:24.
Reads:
1:52
